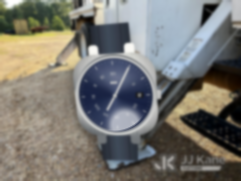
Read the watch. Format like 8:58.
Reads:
7:05
